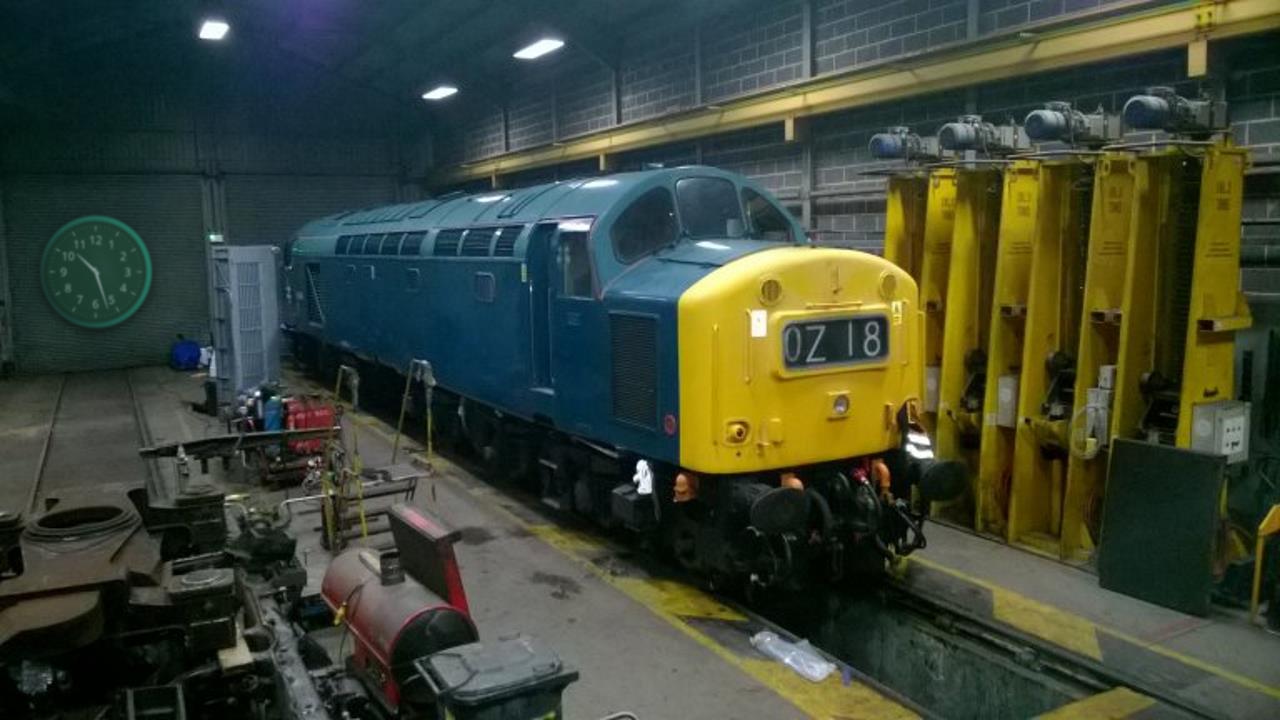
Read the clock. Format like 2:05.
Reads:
10:27
